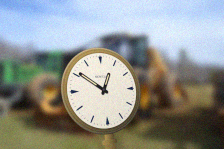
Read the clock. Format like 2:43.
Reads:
12:51
